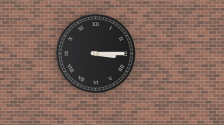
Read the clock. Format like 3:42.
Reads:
3:15
